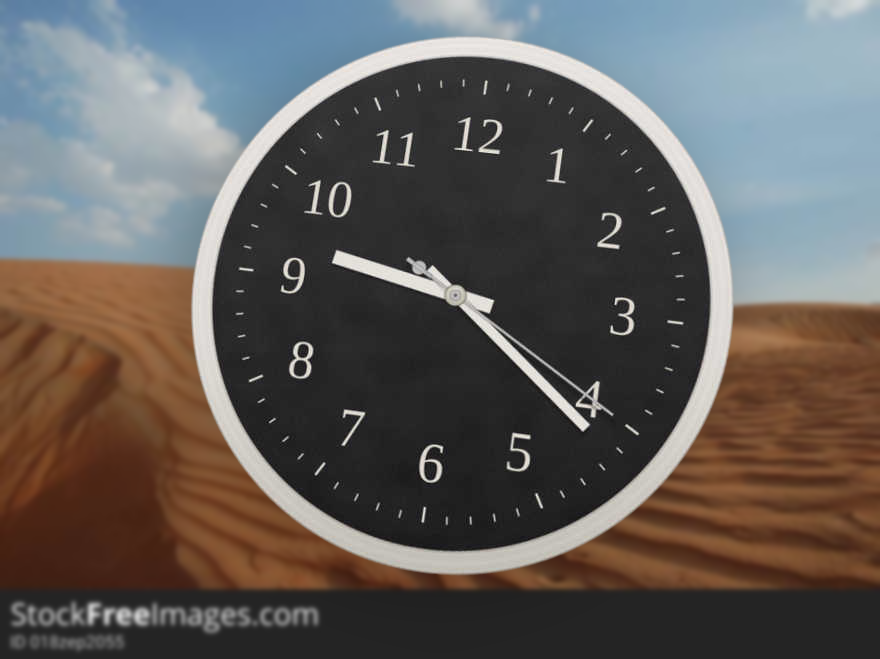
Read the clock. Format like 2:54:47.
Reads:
9:21:20
